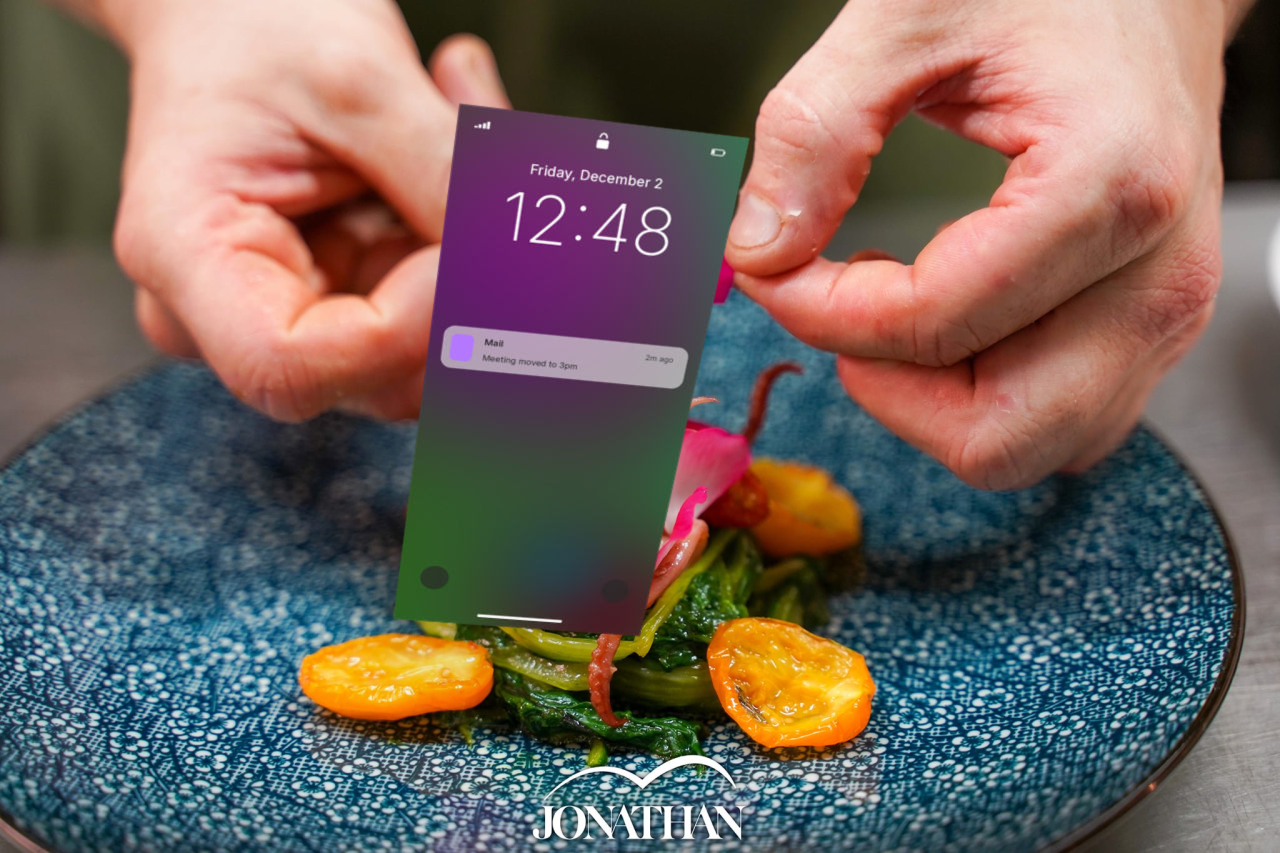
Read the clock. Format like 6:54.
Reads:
12:48
